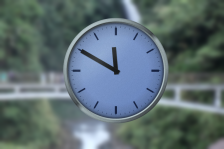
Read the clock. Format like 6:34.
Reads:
11:50
